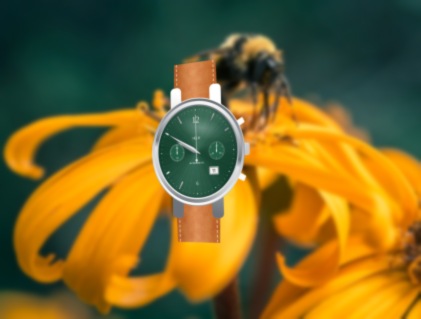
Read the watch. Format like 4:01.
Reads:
9:50
